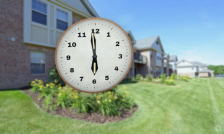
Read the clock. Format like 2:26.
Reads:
5:59
